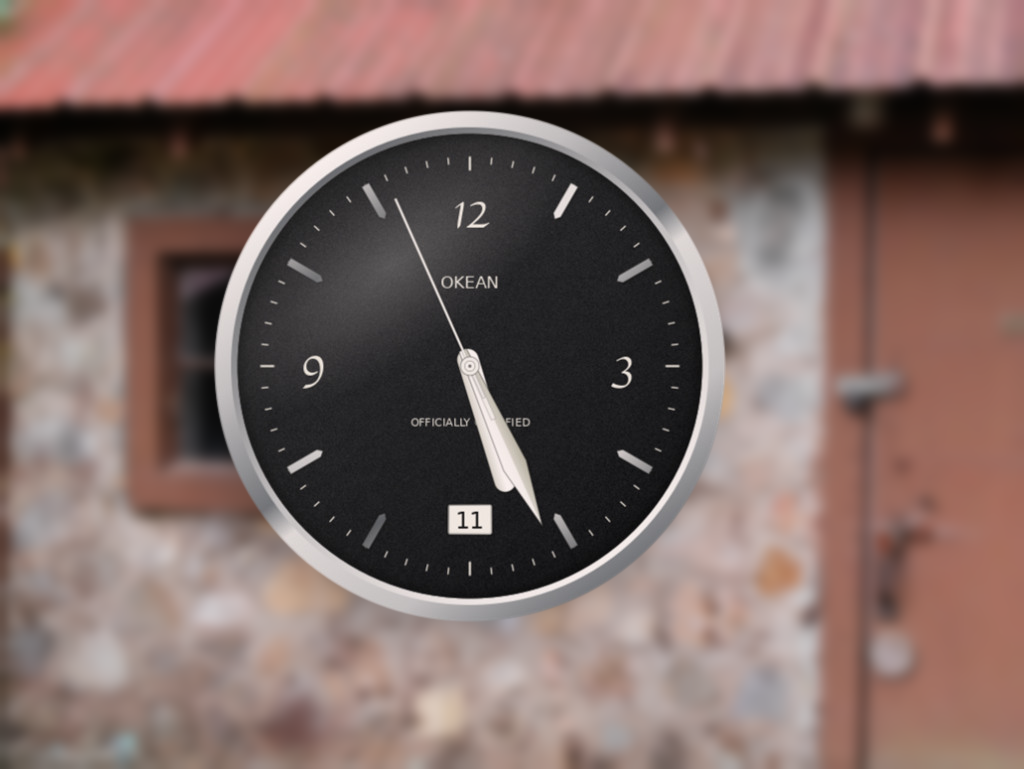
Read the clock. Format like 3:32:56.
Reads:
5:25:56
